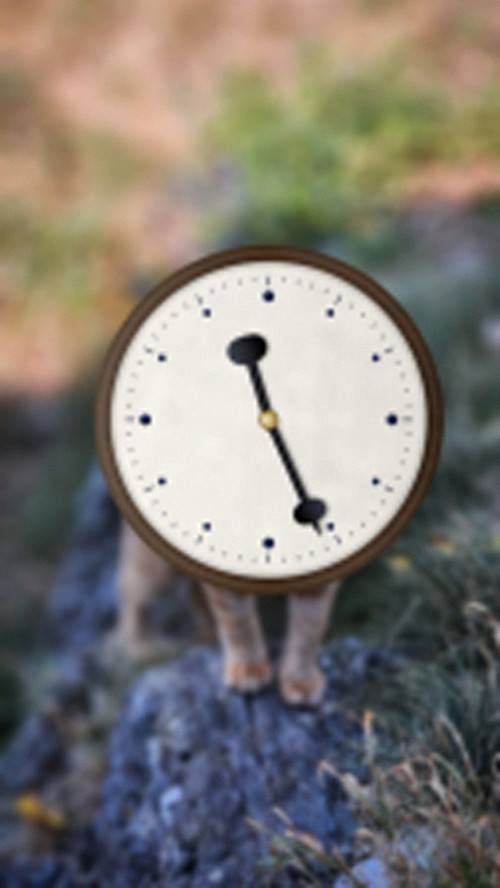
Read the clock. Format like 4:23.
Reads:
11:26
